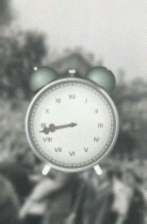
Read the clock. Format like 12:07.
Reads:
8:43
